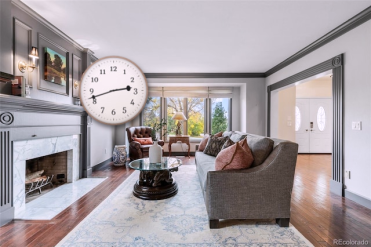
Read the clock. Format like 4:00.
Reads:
2:42
